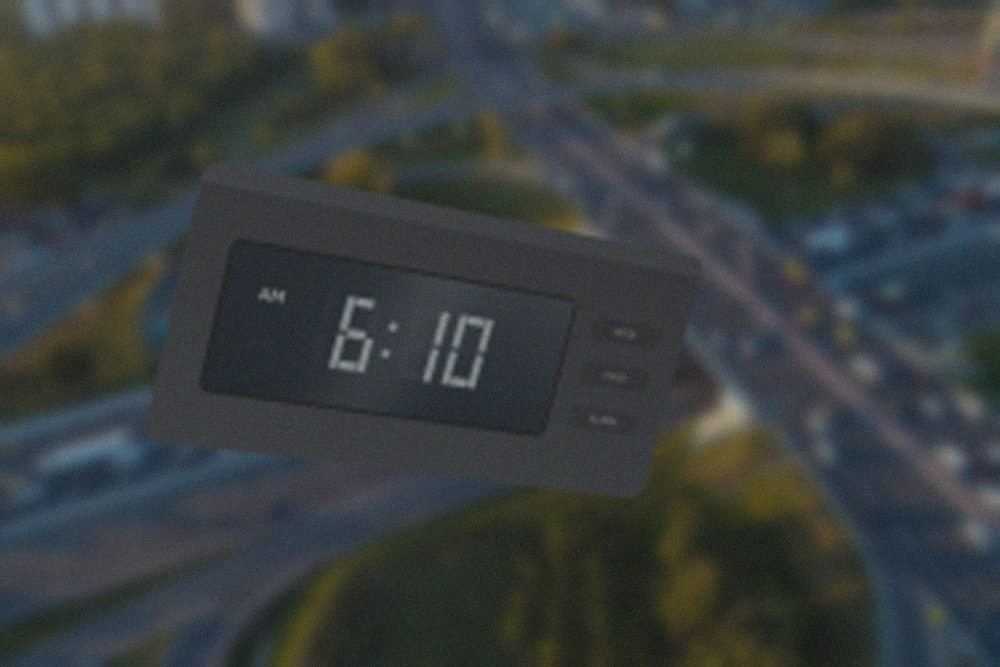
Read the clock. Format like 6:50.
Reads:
6:10
